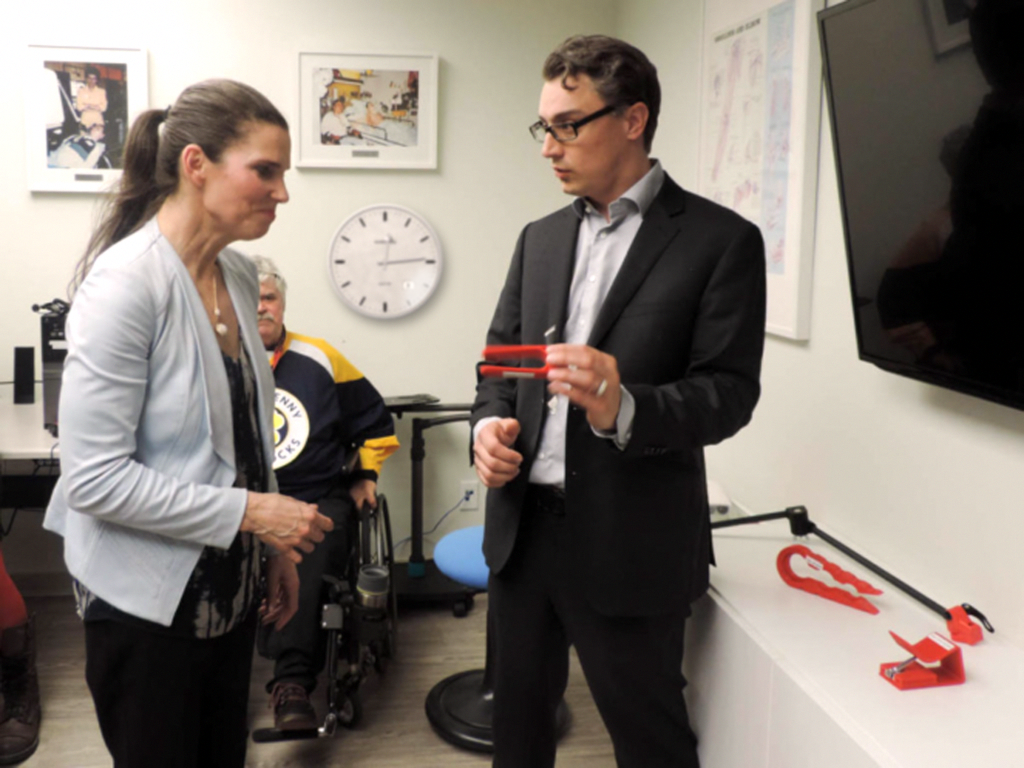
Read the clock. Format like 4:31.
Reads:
12:14
